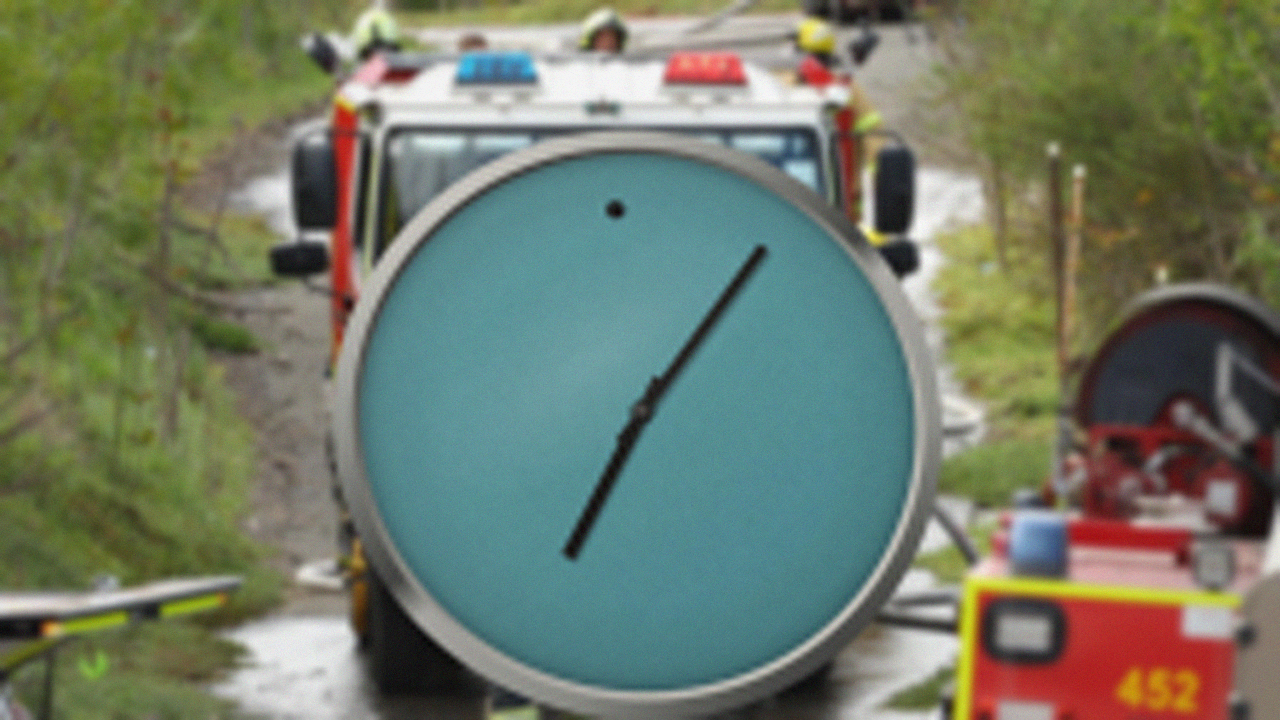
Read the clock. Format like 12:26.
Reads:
7:07
